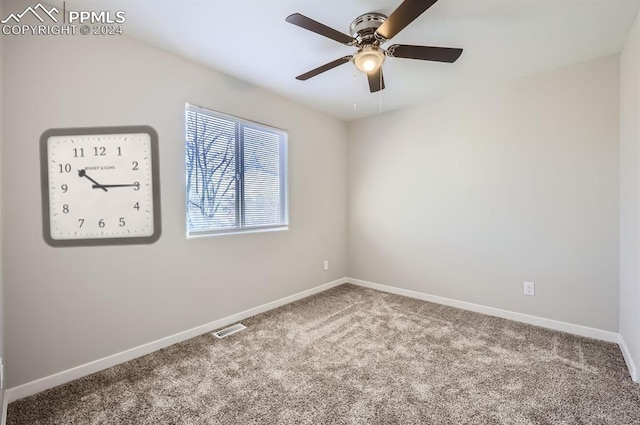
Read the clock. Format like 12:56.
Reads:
10:15
